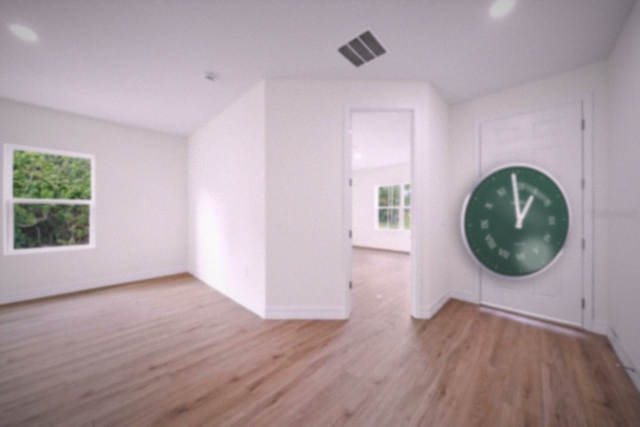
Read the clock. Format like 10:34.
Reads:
12:59
